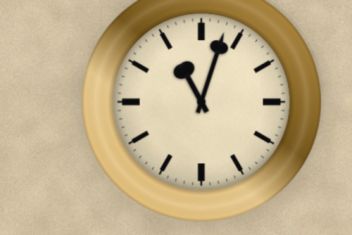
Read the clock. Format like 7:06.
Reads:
11:03
